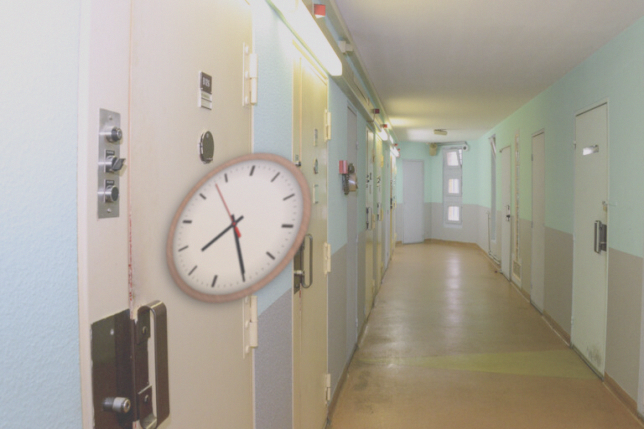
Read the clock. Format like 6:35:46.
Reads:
7:24:53
